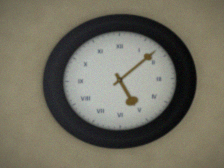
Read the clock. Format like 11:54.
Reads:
5:08
